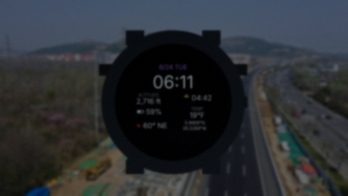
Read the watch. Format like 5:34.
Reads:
6:11
